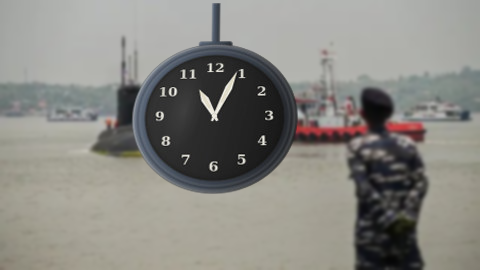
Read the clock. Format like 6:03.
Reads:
11:04
